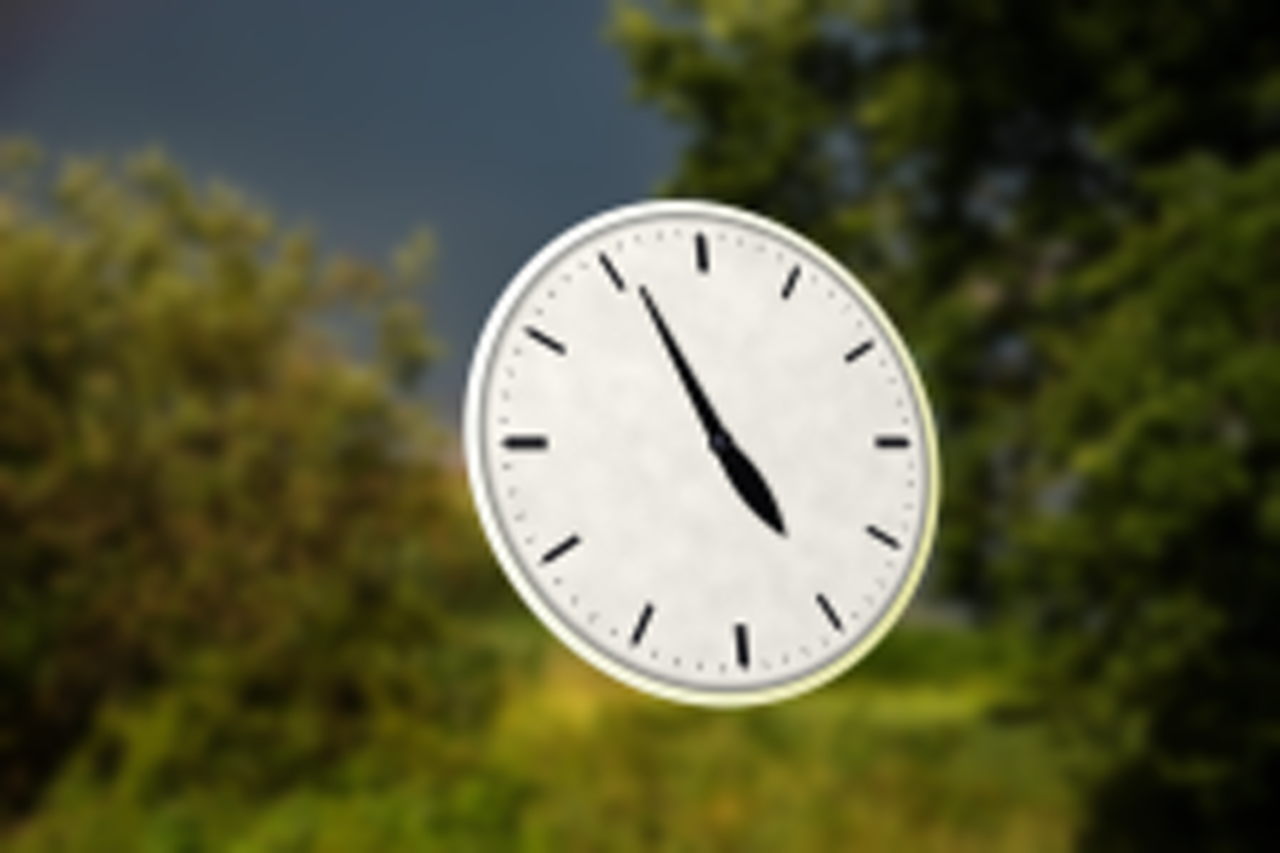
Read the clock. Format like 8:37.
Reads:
4:56
